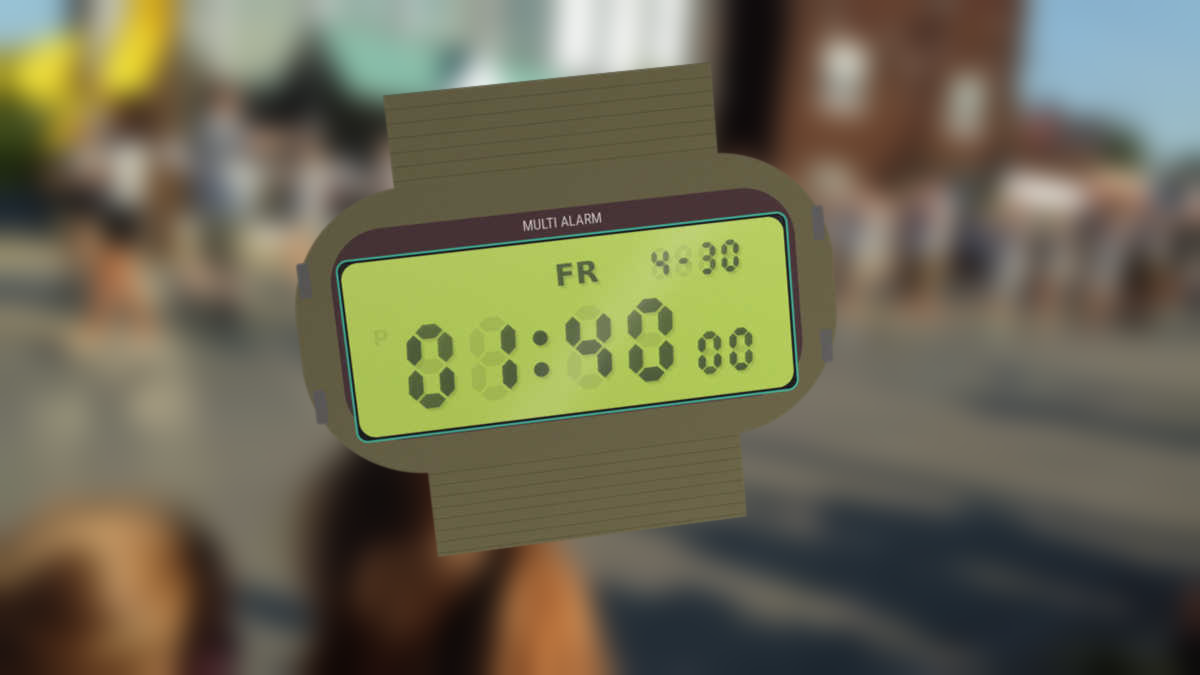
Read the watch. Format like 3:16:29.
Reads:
1:40:00
